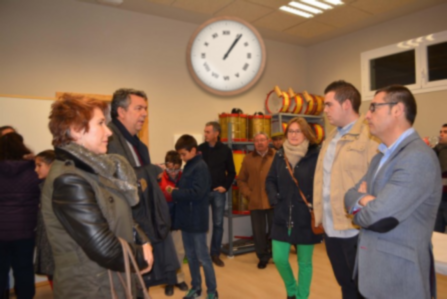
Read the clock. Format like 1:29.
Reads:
1:06
